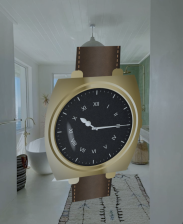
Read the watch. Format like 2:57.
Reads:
10:15
